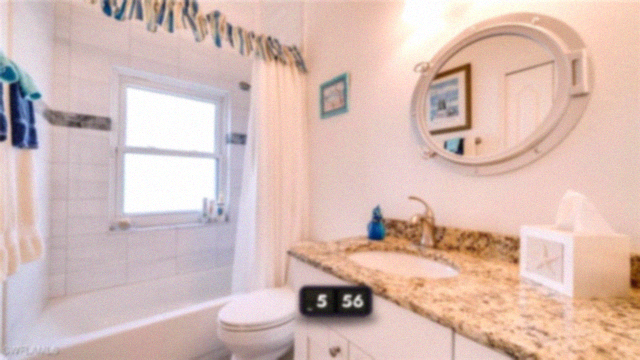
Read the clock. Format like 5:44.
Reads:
5:56
